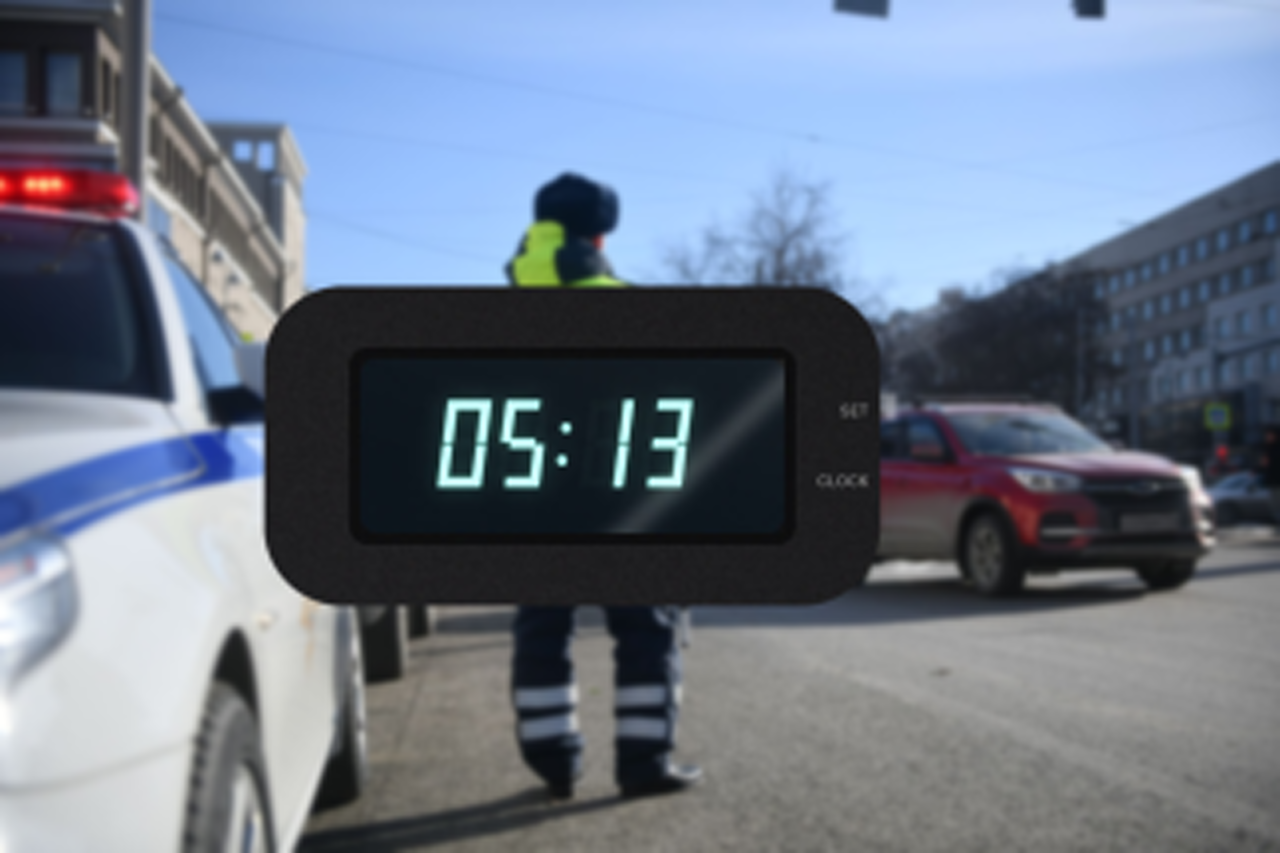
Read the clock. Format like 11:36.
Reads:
5:13
